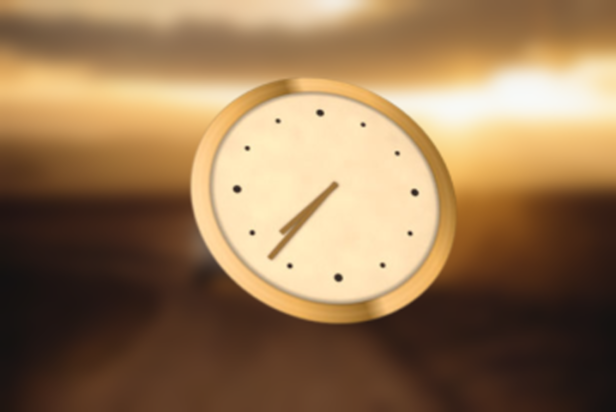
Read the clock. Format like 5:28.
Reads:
7:37
